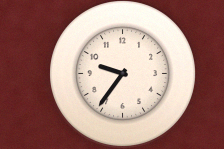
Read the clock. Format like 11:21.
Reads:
9:36
